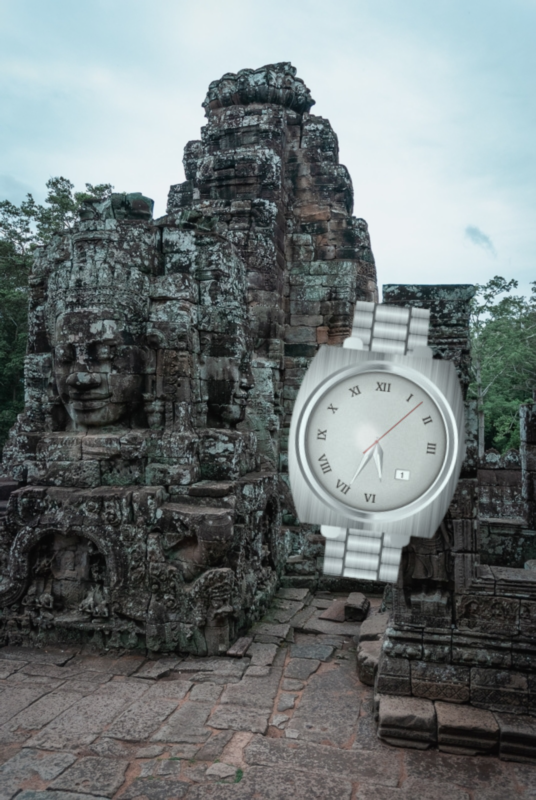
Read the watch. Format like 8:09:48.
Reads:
5:34:07
